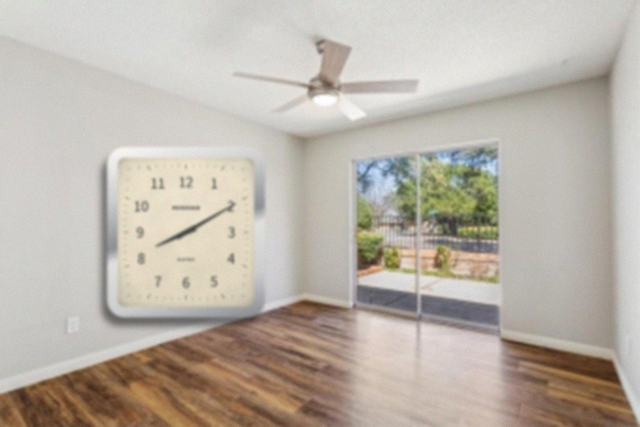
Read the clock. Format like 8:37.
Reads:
8:10
